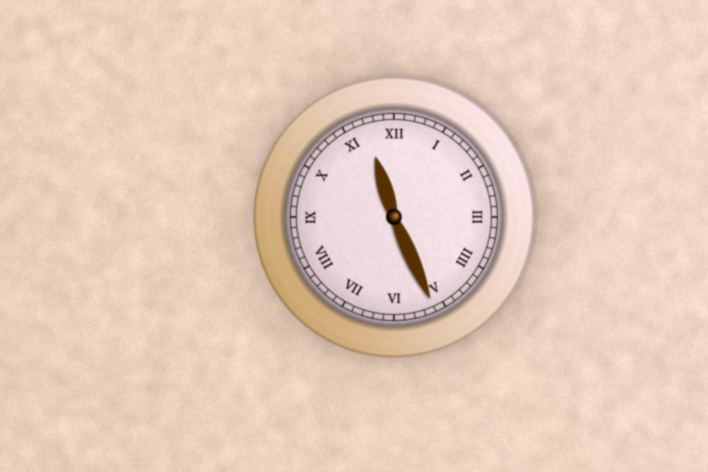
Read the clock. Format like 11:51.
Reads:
11:26
